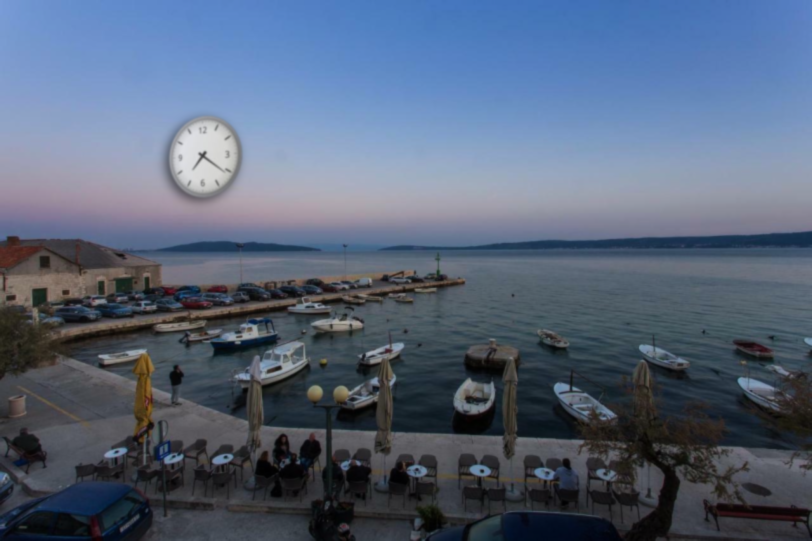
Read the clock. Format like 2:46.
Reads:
7:21
